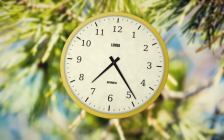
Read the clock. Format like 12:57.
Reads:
7:24
